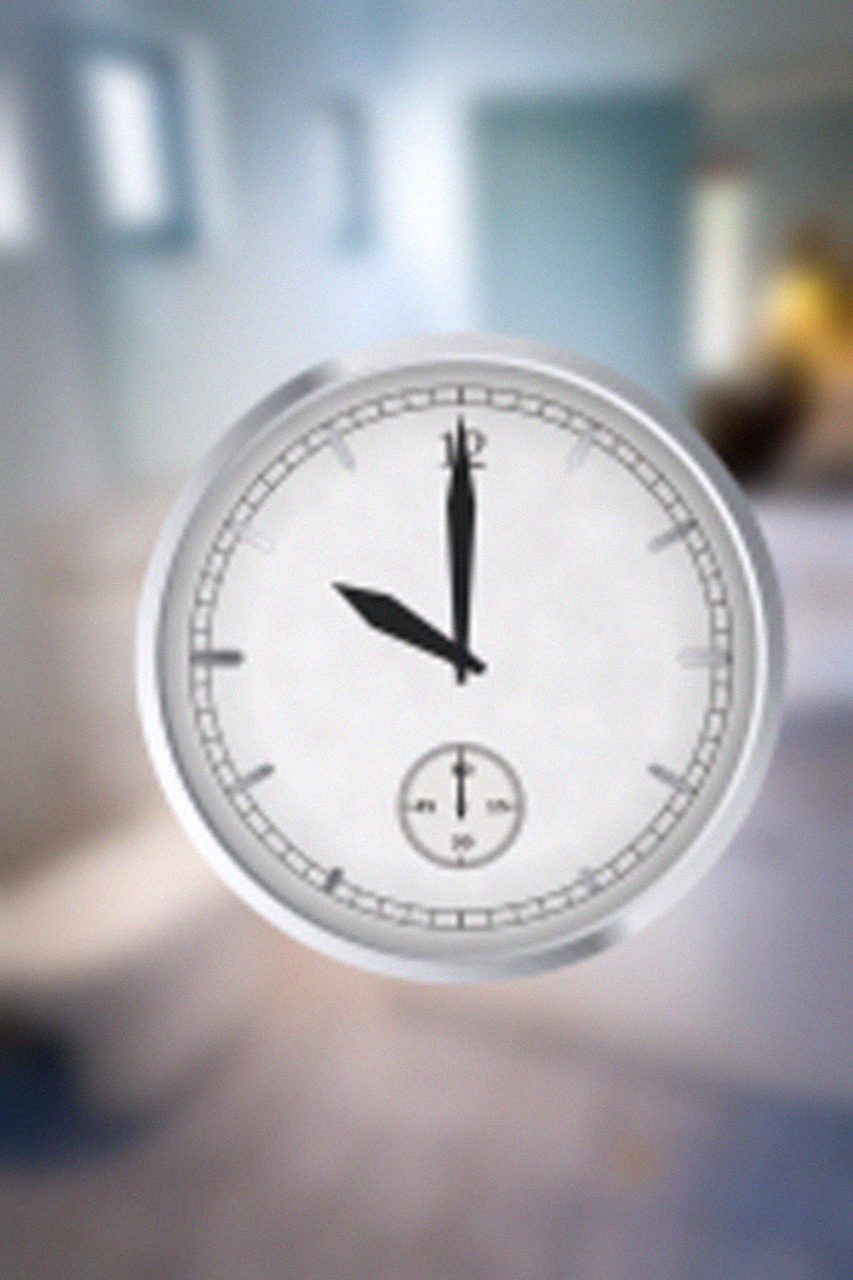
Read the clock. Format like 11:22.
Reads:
10:00
